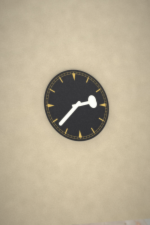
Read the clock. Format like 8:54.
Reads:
2:38
